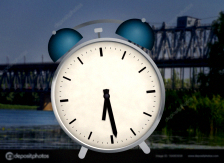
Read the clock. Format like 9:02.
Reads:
6:29
